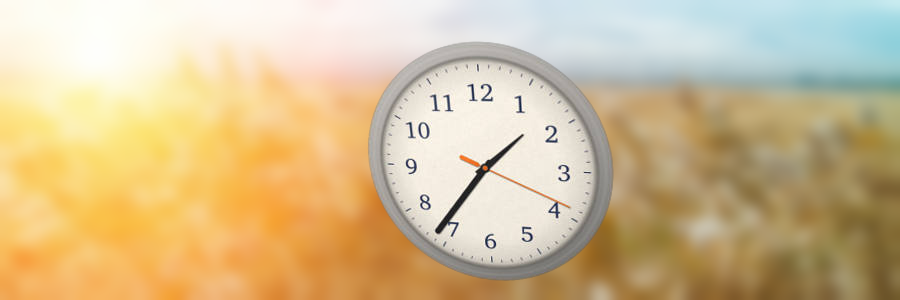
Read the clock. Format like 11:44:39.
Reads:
1:36:19
